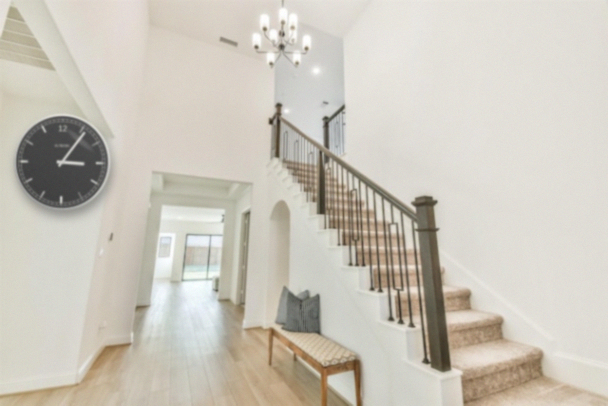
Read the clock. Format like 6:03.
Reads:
3:06
